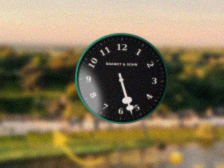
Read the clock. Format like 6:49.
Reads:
5:27
